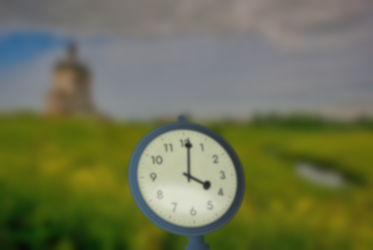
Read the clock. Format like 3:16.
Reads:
4:01
